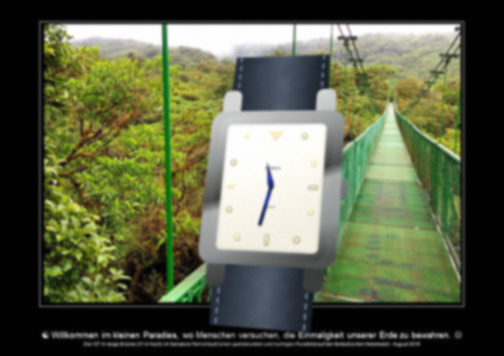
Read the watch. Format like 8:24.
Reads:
11:32
